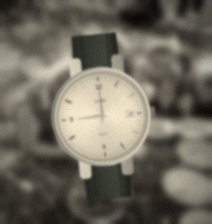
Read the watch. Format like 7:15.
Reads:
9:00
